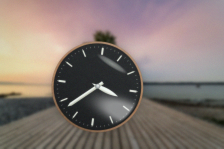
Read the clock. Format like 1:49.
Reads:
3:38
